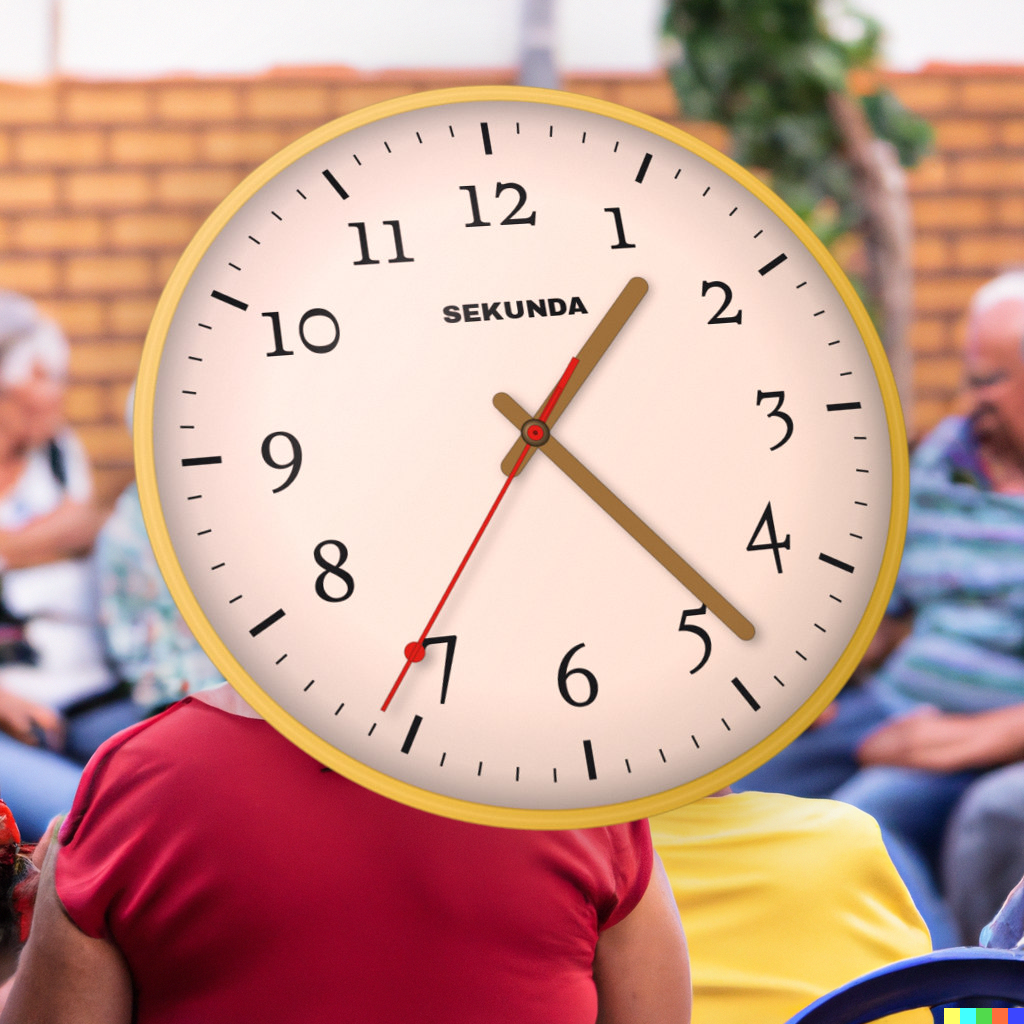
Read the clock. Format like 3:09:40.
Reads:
1:23:36
